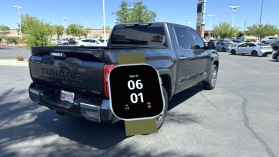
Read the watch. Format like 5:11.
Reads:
6:01
